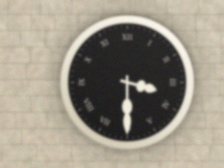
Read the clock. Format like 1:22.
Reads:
3:30
